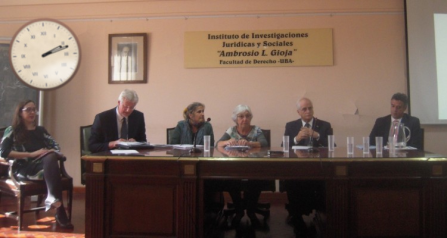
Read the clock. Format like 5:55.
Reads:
2:12
